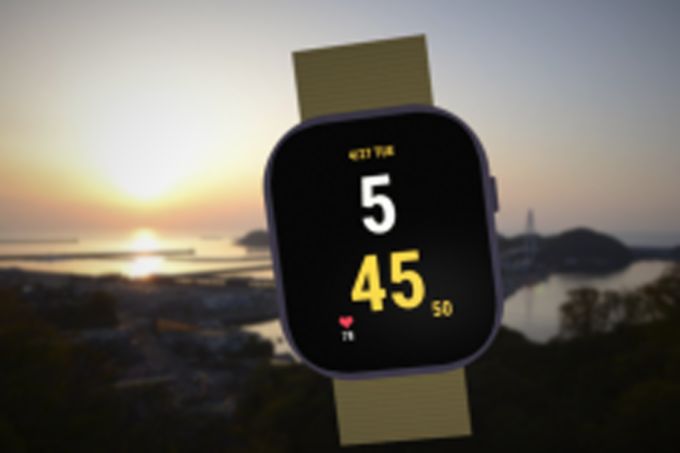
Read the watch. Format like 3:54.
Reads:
5:45
